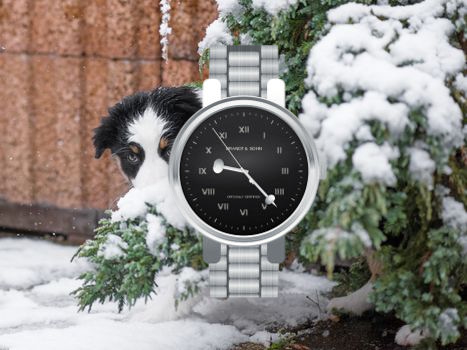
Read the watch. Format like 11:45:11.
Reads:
9:22:54
